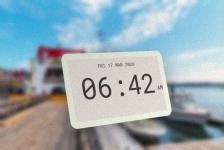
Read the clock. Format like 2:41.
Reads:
6:42
